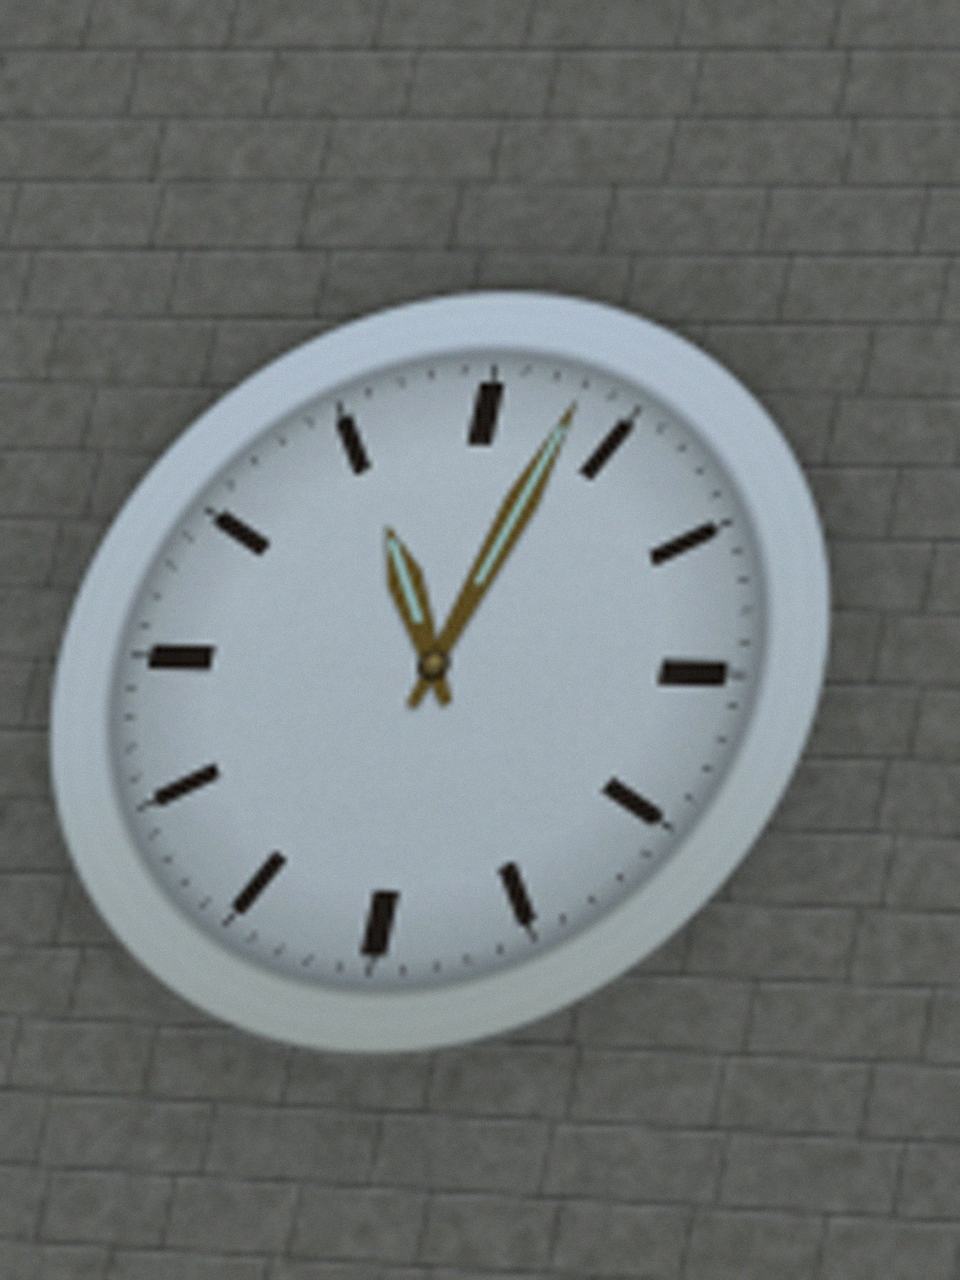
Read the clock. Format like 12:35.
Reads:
11:03
